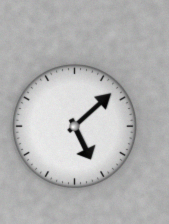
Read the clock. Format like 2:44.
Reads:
5:08
